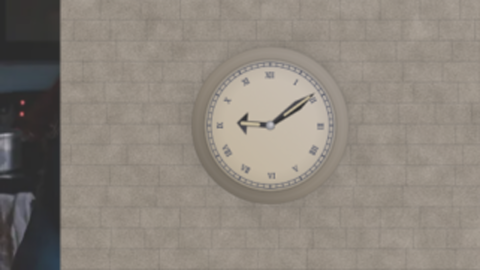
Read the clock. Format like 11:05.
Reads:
9:09
